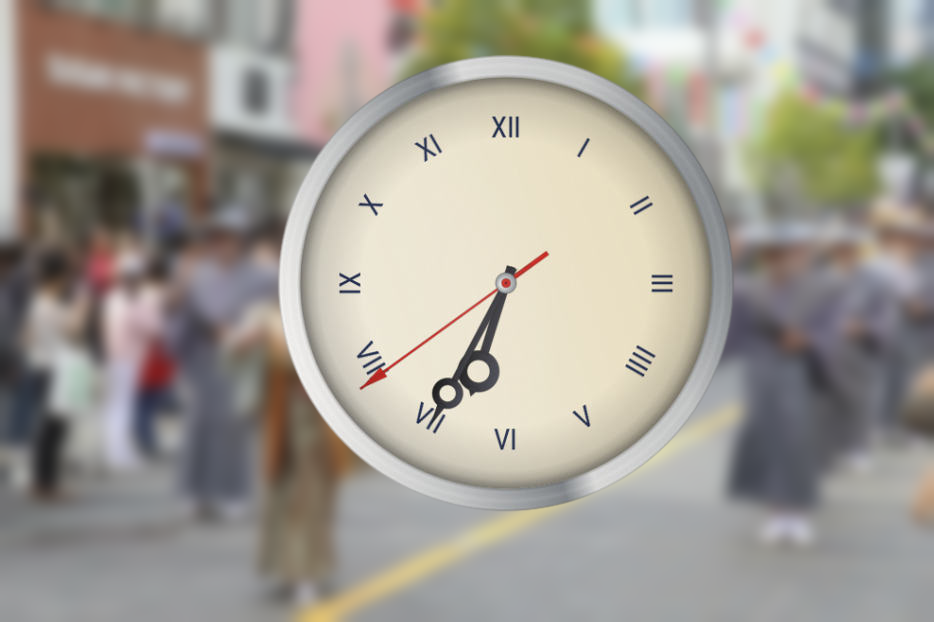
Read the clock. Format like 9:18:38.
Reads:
6:34:39
